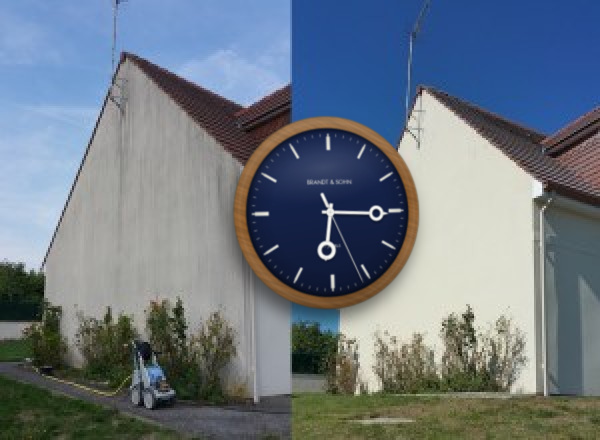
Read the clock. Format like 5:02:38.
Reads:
6:15:26
